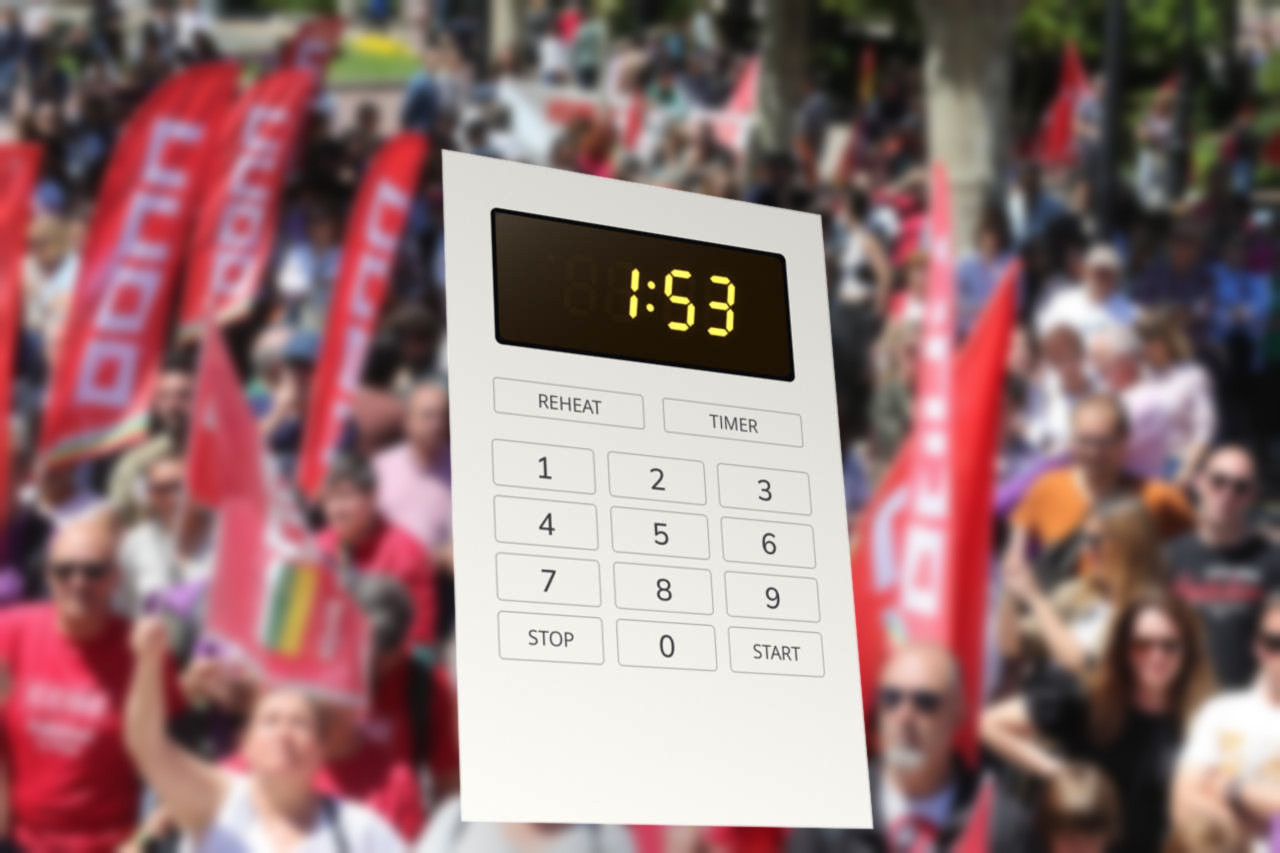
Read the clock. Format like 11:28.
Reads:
1:53
